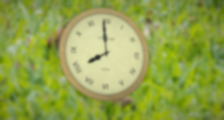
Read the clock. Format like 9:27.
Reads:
7:59
